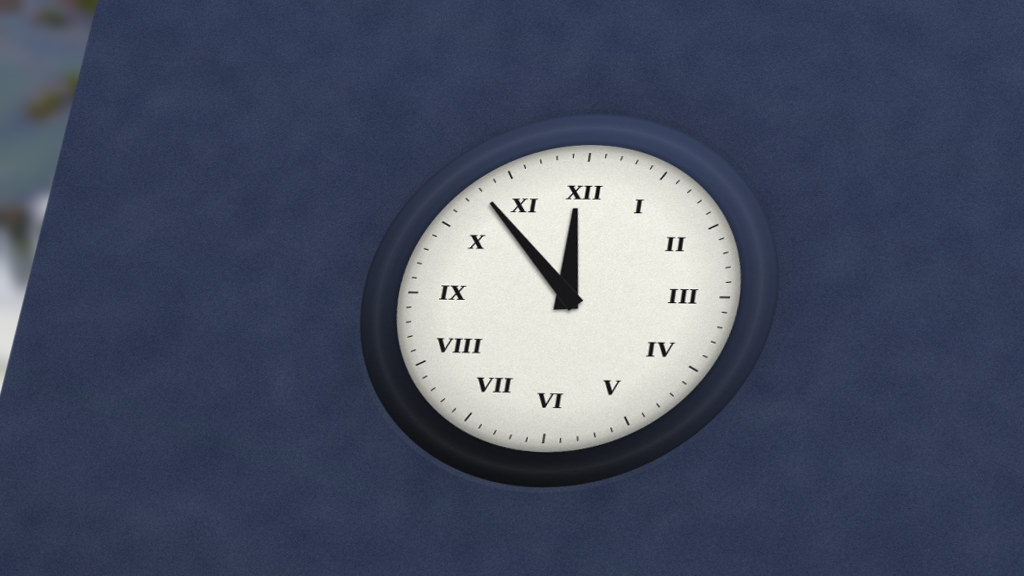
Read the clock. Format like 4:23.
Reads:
11:53
